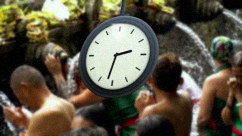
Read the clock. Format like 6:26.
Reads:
2:32
